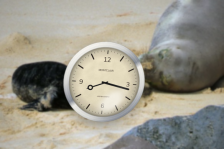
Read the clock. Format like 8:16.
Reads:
8:17
